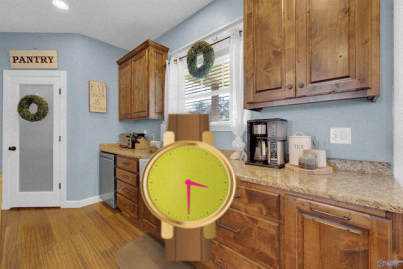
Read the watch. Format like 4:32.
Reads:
3:30
